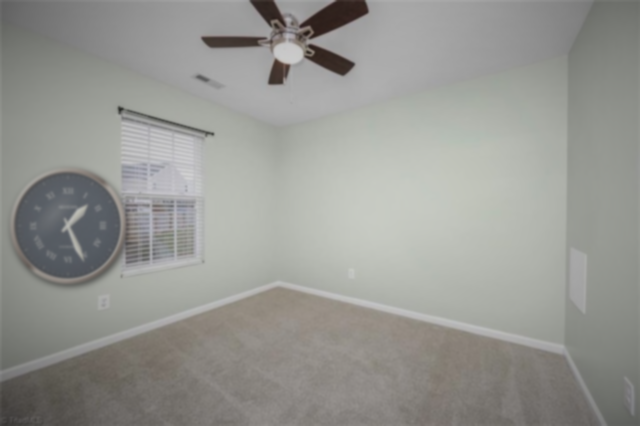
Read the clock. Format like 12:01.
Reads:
1:26
